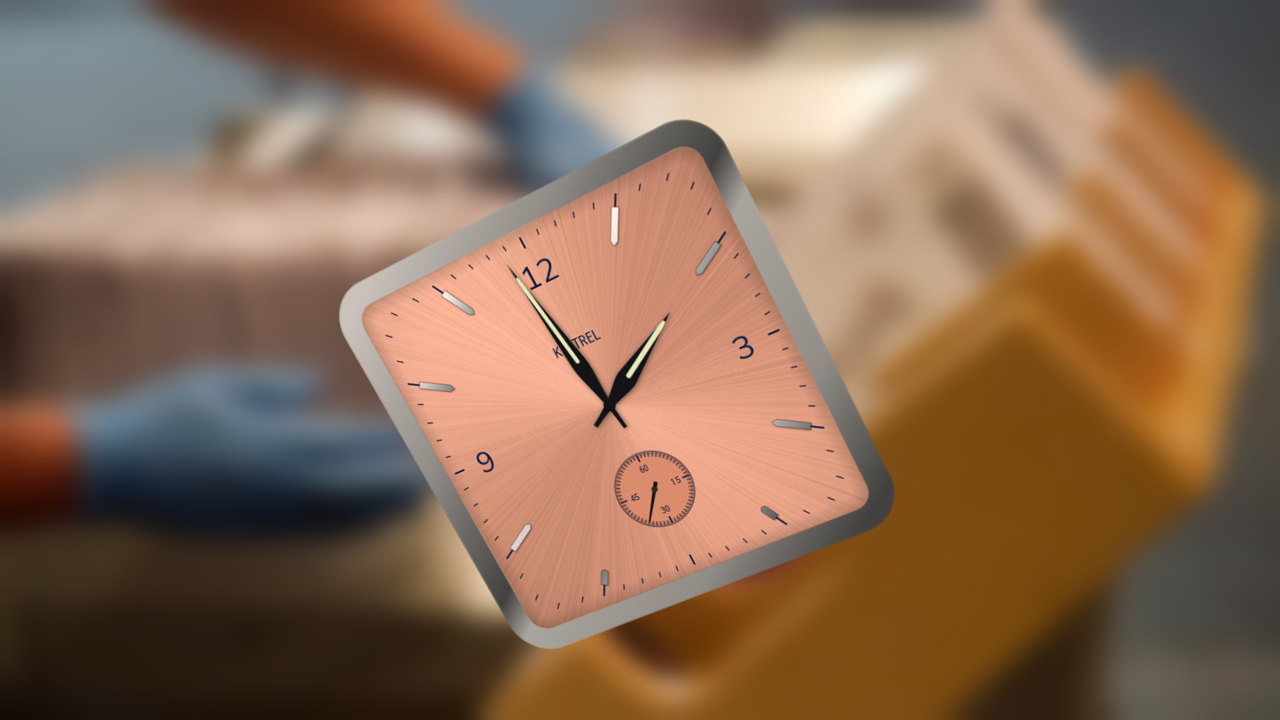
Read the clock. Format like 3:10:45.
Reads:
1:58:36
